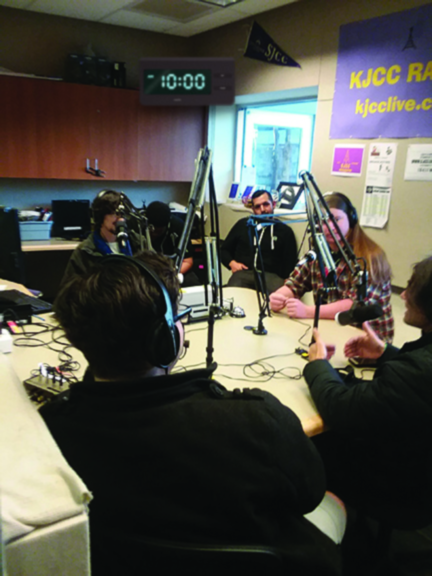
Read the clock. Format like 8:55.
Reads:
10:00
